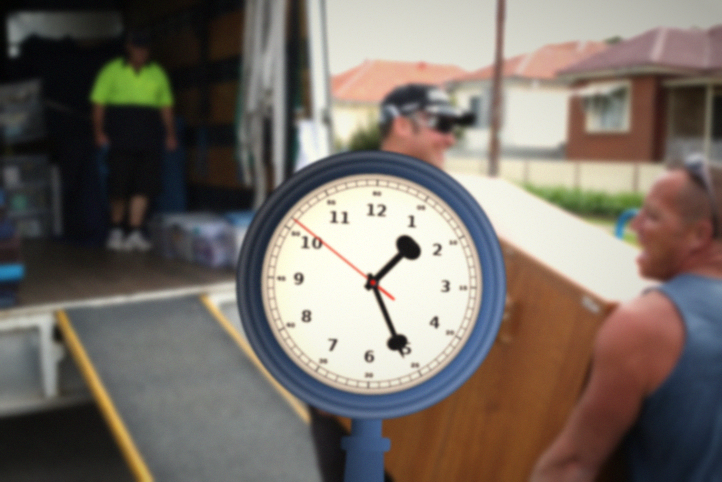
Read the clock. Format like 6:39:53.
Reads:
1:25:51
